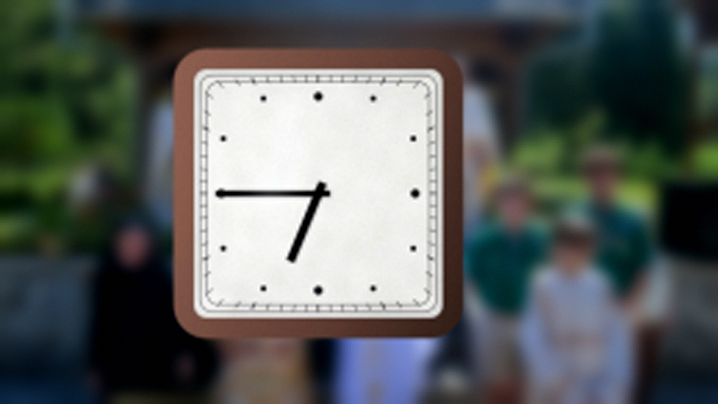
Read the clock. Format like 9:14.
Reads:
6:45
